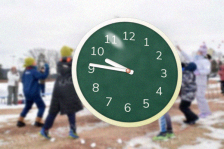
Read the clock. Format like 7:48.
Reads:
9:46
